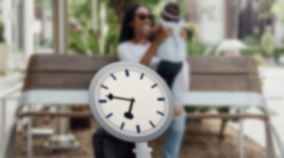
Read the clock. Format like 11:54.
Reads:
6:47
